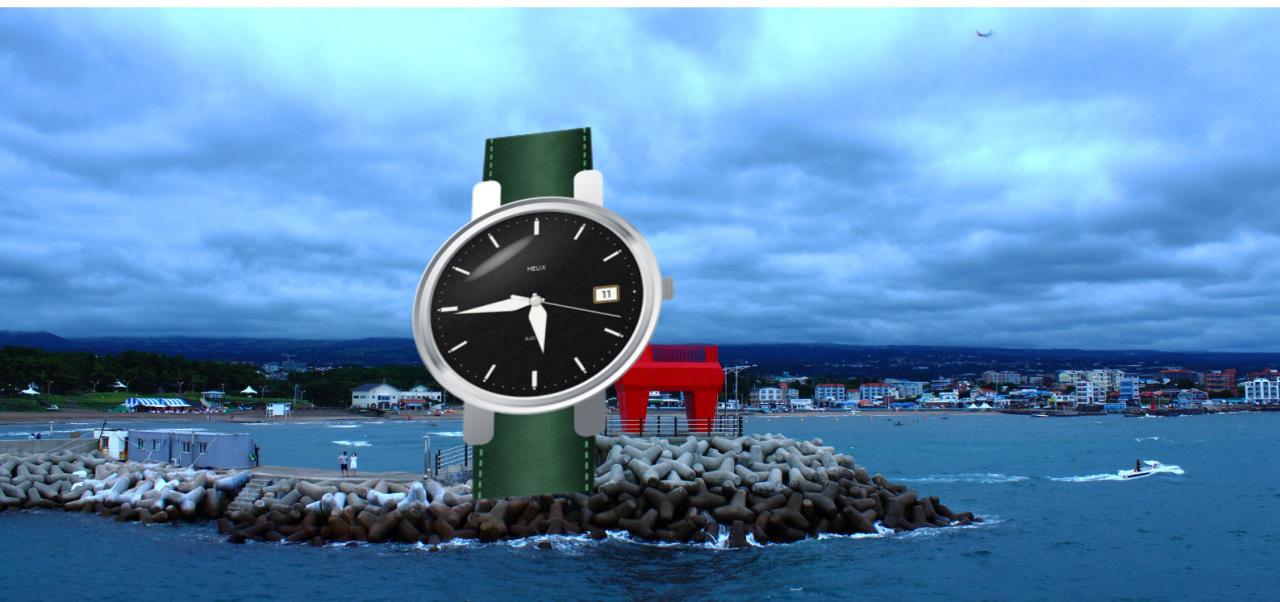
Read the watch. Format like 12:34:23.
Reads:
5:44:18
